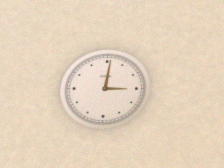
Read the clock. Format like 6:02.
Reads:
3:01
